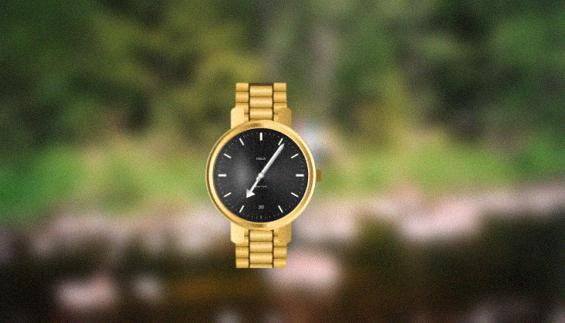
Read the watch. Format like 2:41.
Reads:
7:06
